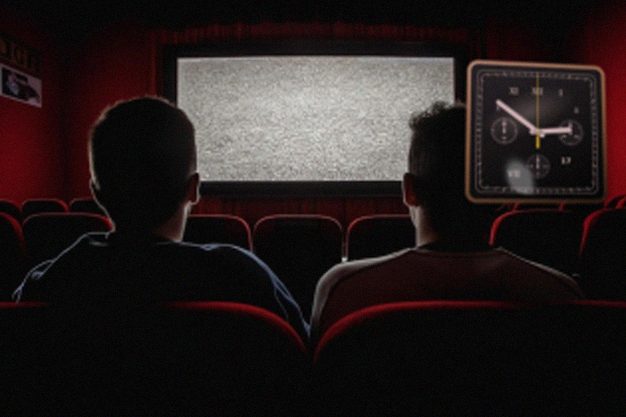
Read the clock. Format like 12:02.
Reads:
2:51
